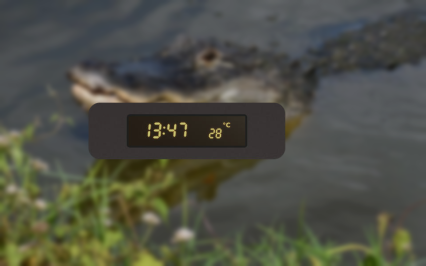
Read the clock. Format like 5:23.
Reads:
13:47
